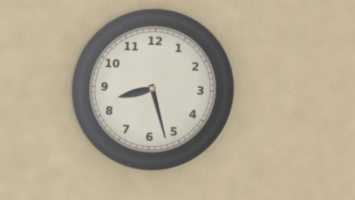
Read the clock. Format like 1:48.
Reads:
8:27
